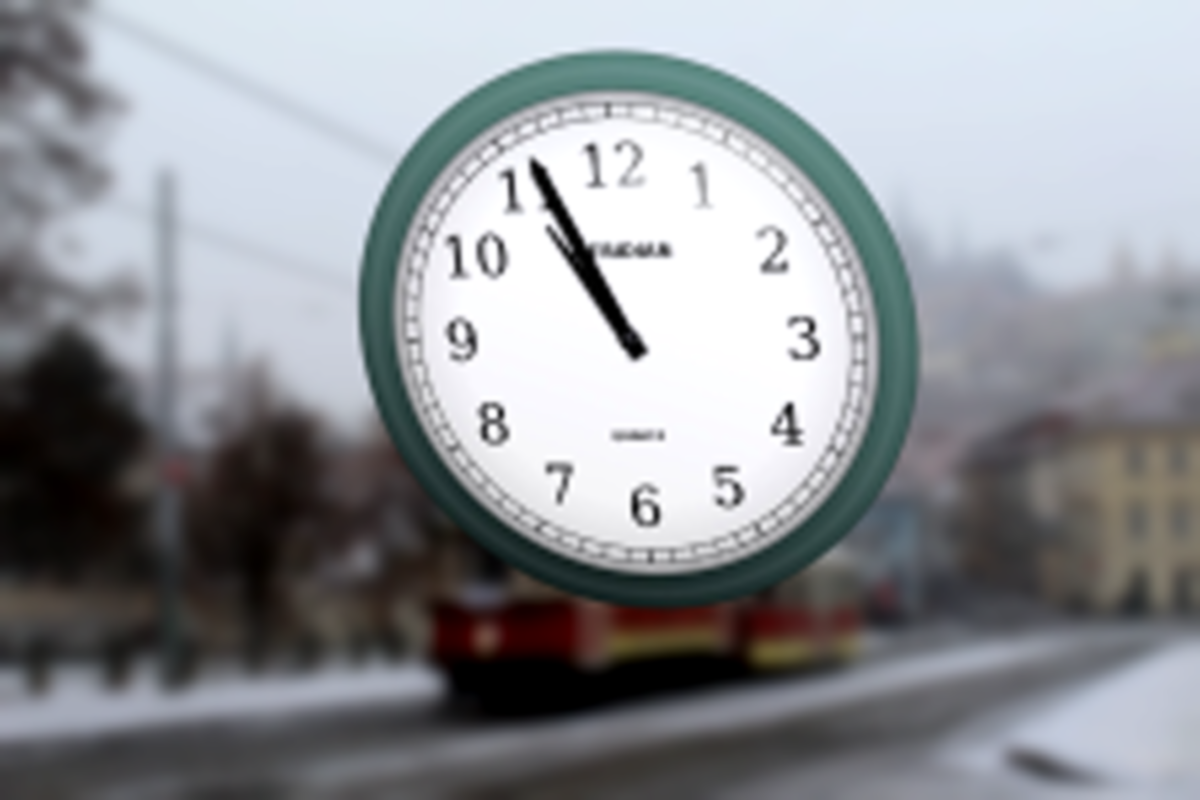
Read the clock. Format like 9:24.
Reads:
10:56
